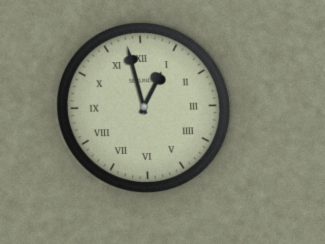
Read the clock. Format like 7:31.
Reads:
12:58
